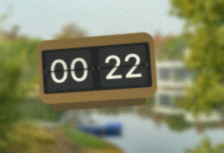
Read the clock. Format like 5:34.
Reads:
0:22
